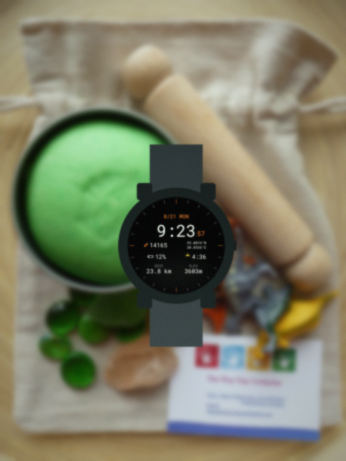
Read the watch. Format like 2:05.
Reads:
9:23
